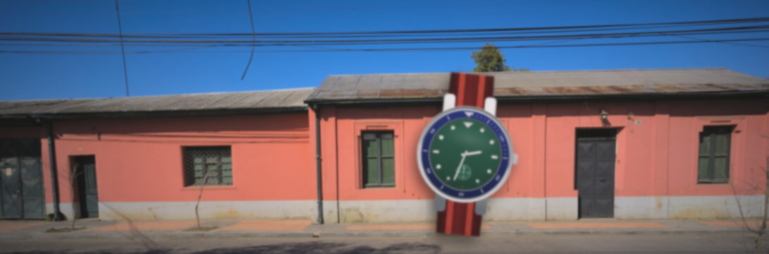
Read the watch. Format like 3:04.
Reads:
2:33
